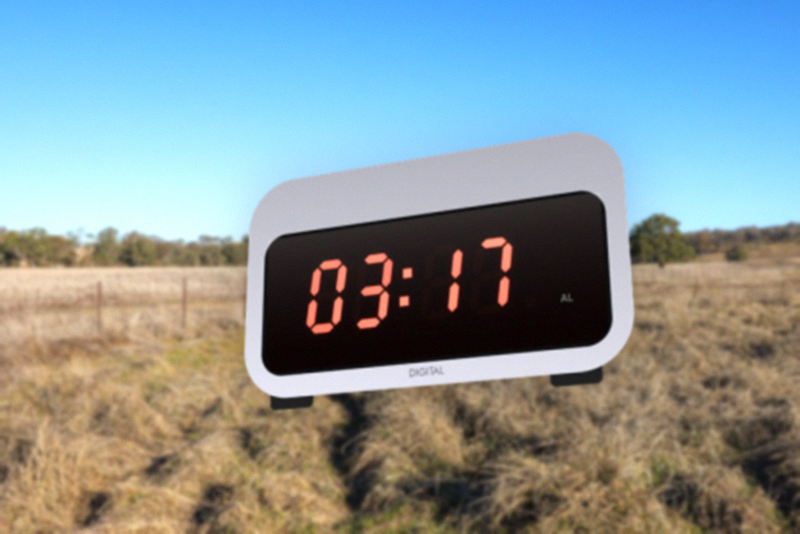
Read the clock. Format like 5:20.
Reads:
3:17
